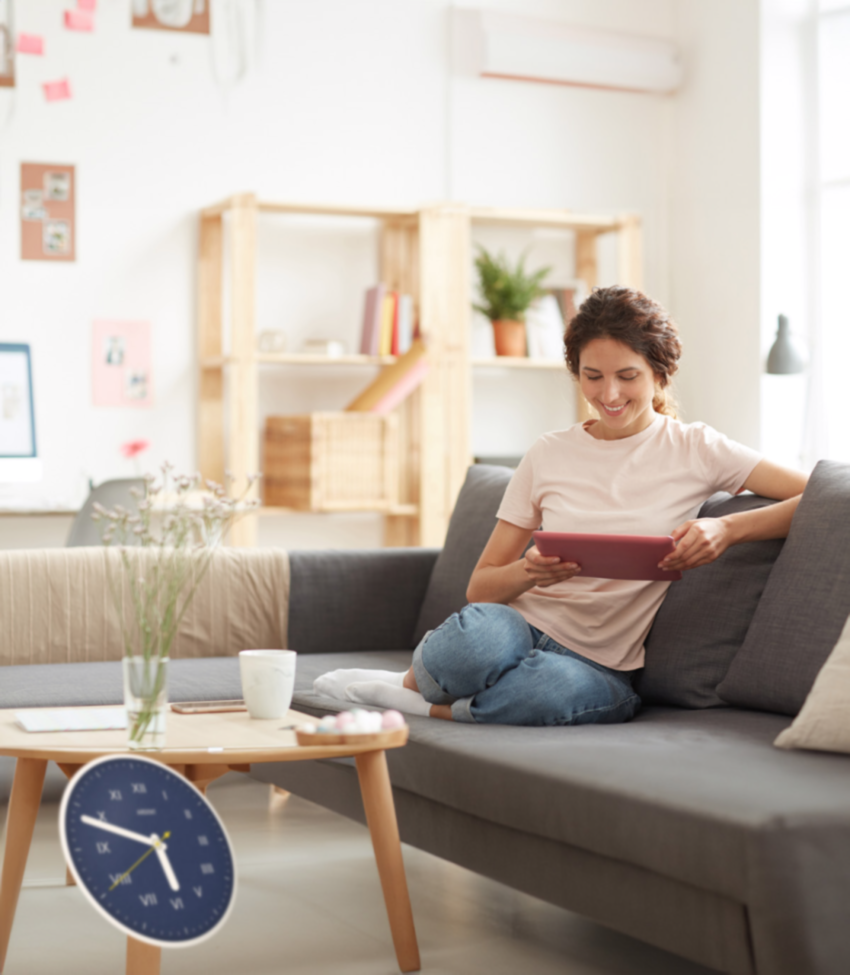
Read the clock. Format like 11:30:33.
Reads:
5:48:40
